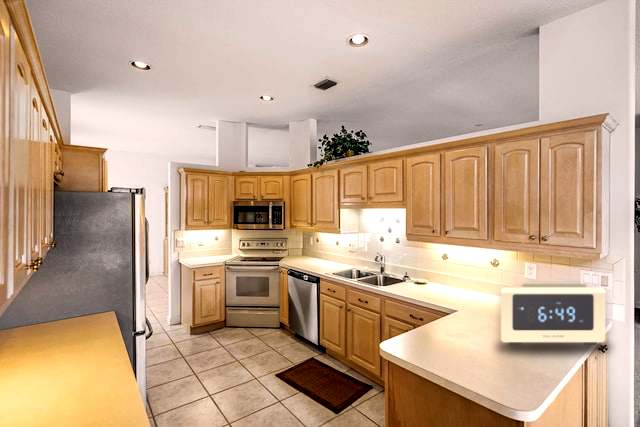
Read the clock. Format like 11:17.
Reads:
6:49
